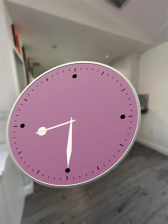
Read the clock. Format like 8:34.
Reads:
8:30
